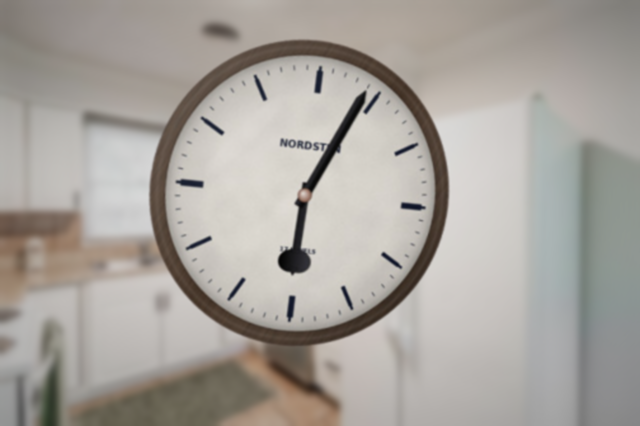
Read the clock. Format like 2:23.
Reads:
6:04
